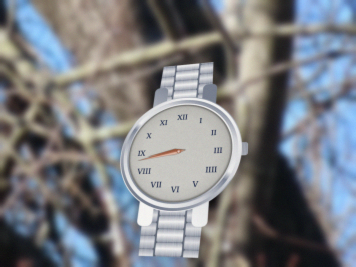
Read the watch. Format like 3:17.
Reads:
8:43
